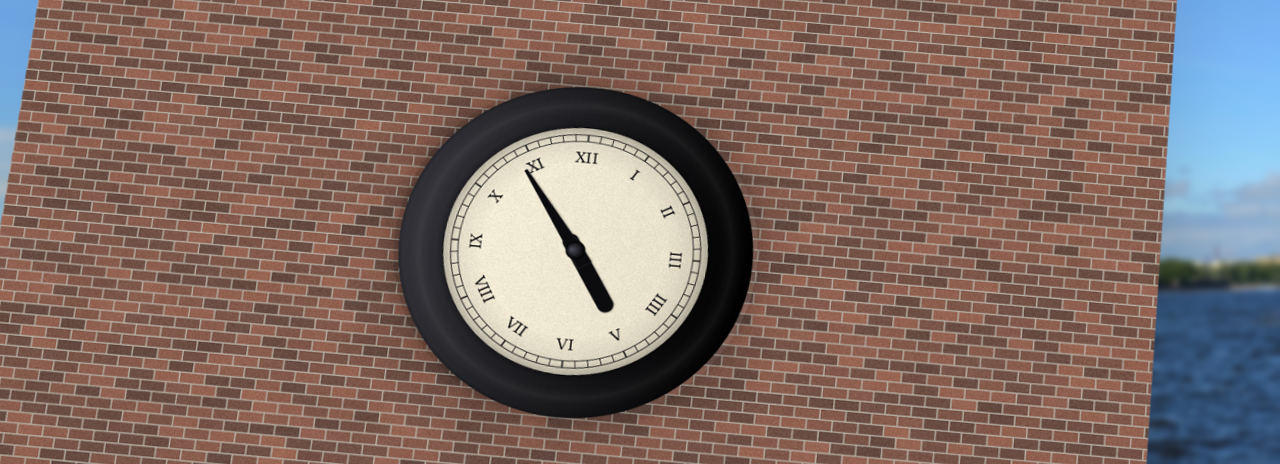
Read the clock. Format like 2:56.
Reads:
4:54
